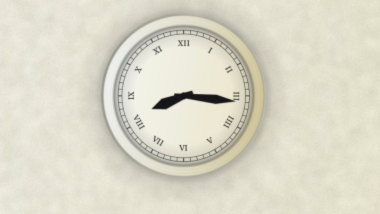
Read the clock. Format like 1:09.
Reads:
8:16
